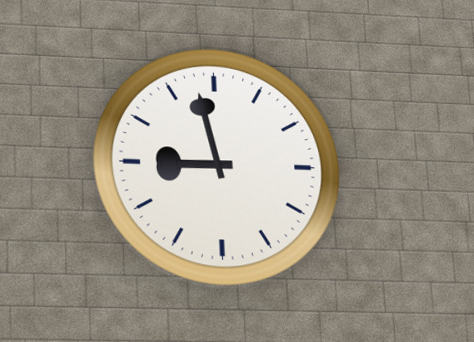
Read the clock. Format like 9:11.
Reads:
8:58
